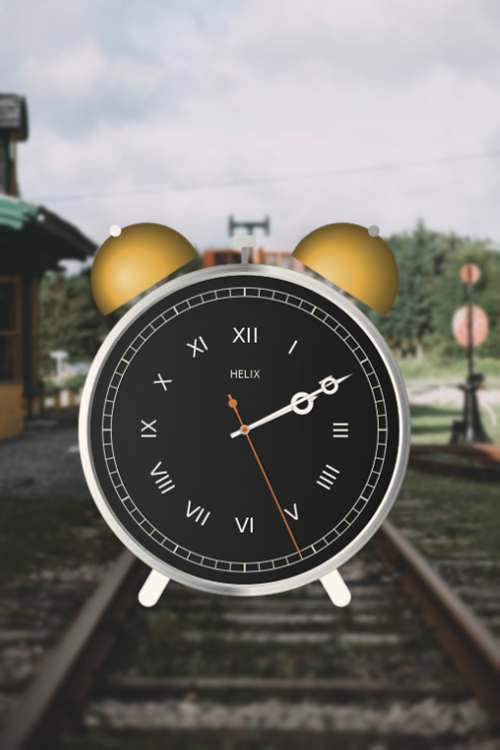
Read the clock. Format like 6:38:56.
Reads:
2:10:26
